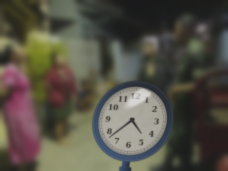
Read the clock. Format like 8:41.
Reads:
4:38
